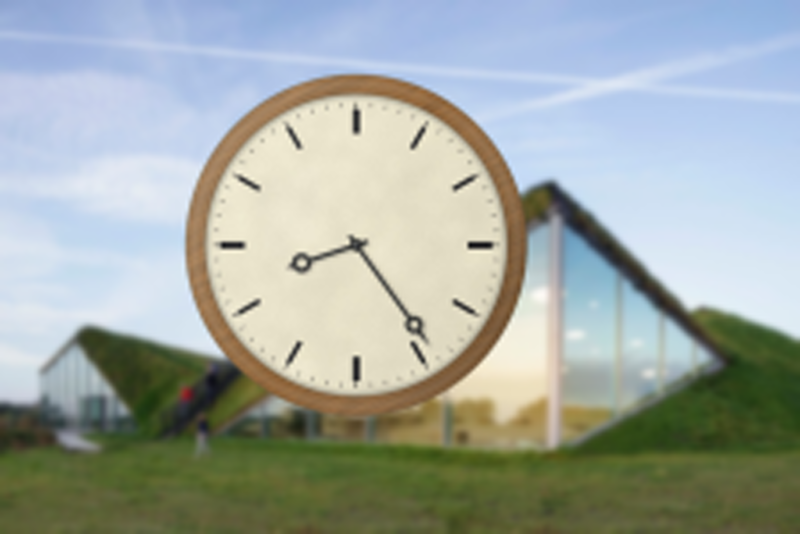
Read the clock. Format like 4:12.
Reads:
8:24
